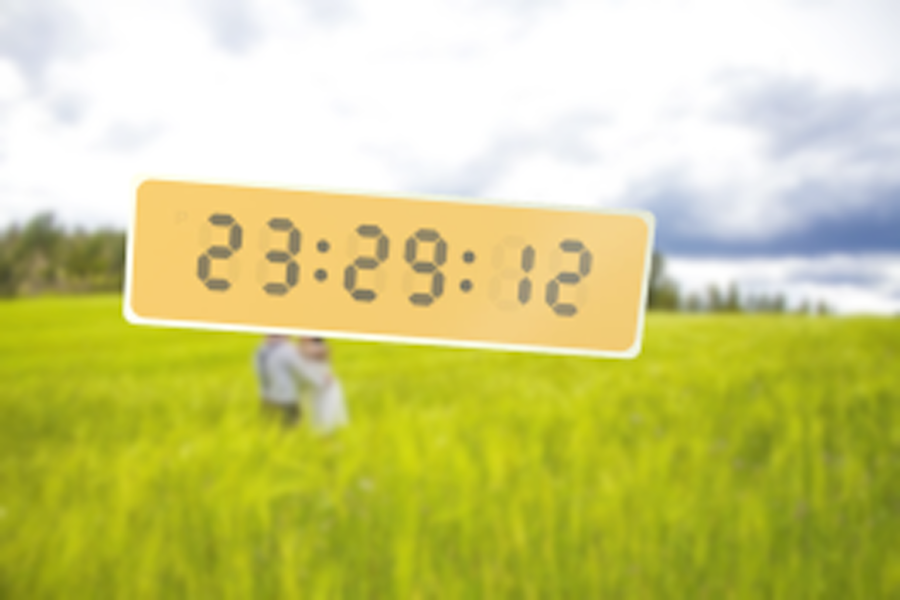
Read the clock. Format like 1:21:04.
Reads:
23:29:12
